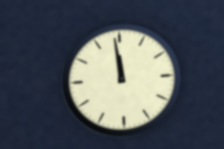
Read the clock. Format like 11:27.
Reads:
11:59
